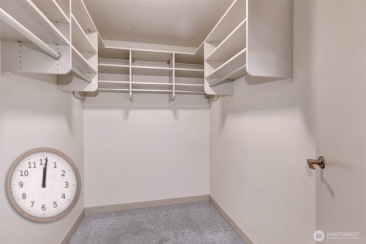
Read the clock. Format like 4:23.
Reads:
12:01
